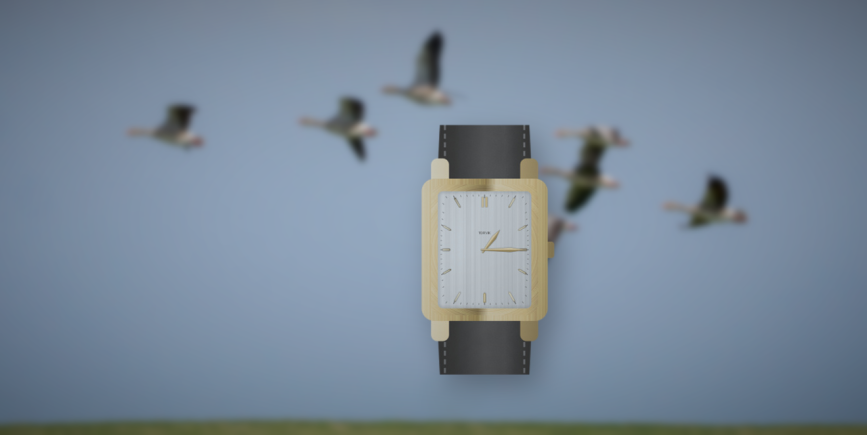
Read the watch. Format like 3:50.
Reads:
1:15
